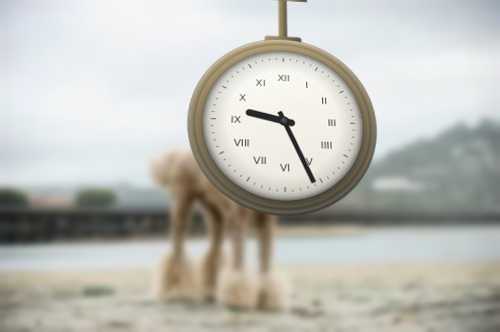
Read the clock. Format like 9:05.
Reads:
9:26
